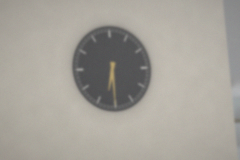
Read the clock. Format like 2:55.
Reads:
6:30
